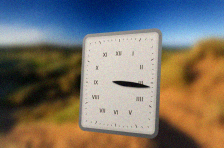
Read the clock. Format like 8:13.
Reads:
3:16
